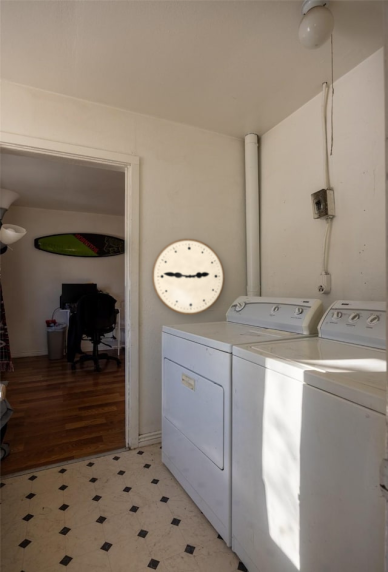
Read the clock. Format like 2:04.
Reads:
2:46
